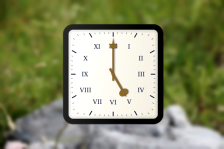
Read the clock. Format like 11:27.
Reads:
5:00
